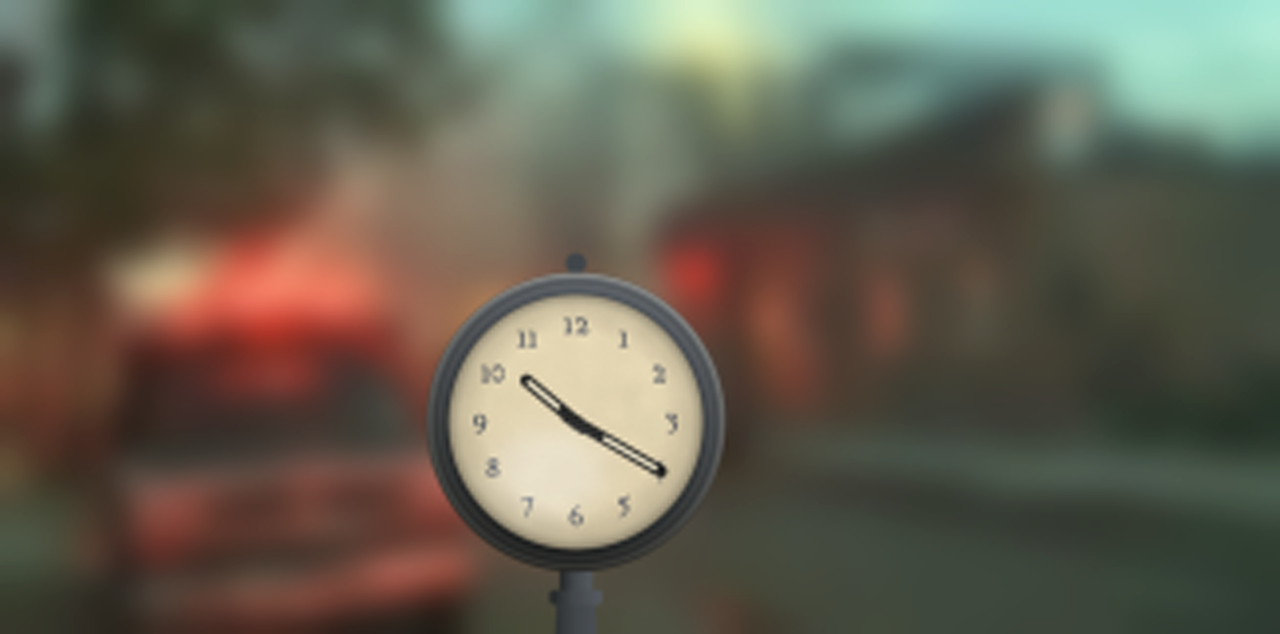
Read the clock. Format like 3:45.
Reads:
10:20
